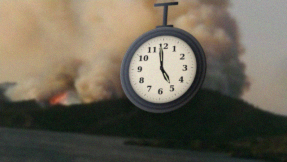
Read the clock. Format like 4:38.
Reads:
4:59
